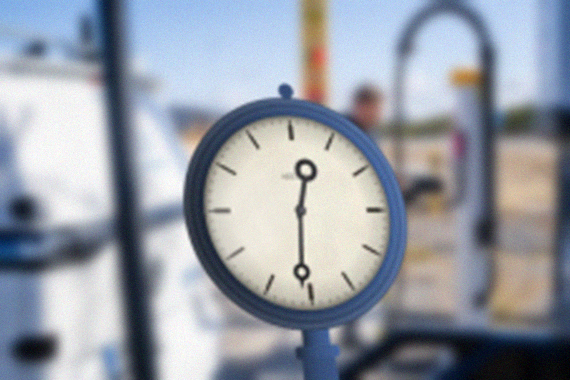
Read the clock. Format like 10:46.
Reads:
12:31
